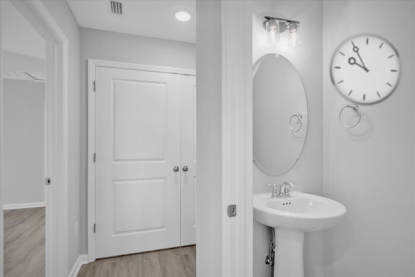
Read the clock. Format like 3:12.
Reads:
9:55
